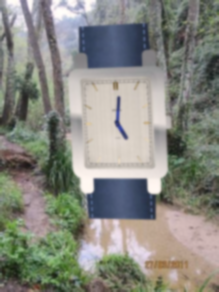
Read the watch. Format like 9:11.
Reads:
5:01
